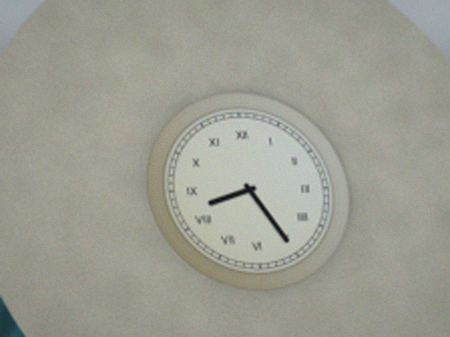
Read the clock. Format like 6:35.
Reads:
8:25
